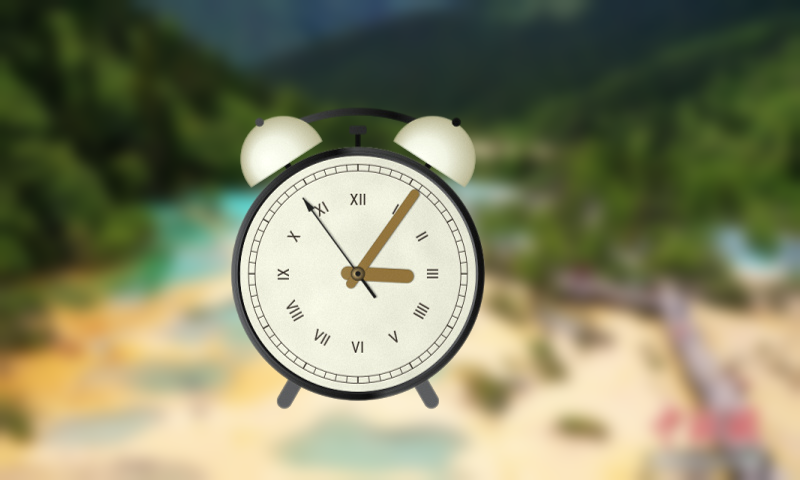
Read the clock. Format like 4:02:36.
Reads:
3:05:54
